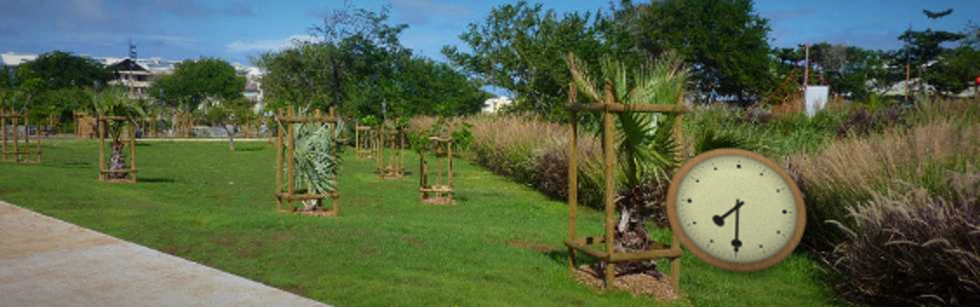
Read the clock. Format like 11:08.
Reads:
7:30
